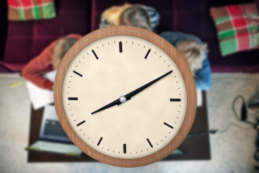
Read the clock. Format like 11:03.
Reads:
8:10
